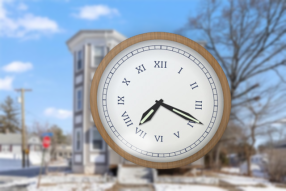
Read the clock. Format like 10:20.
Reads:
7:19
